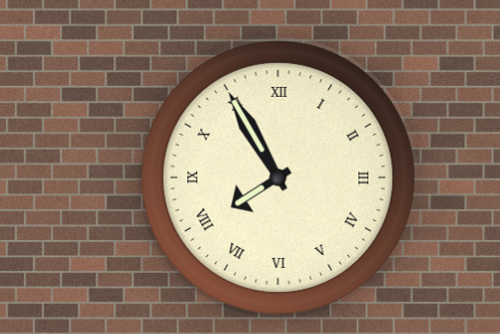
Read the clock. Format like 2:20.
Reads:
7:55
